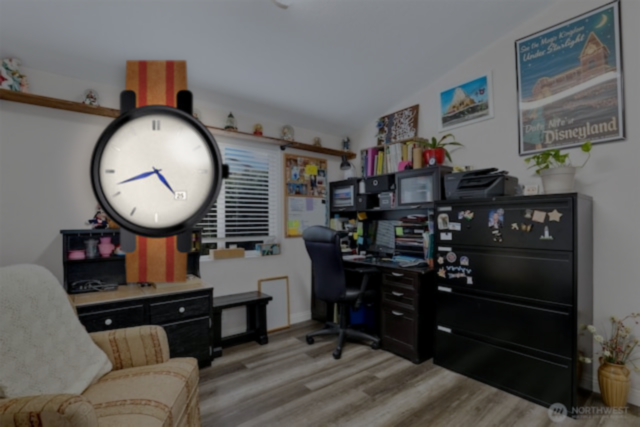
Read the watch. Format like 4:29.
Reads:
4:42
